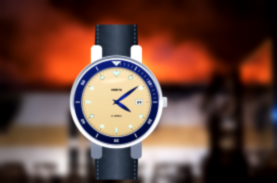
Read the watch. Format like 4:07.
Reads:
4:09
